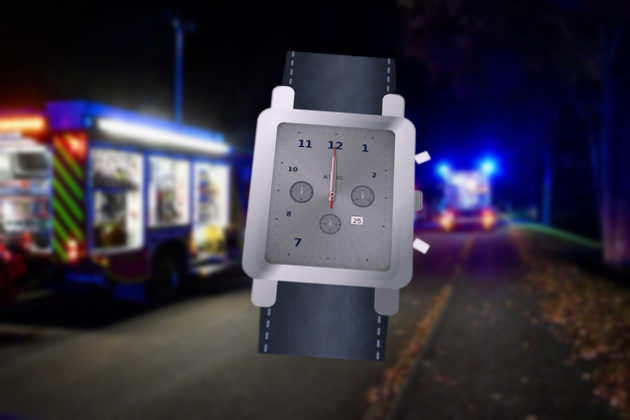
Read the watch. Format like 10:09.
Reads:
12:00
